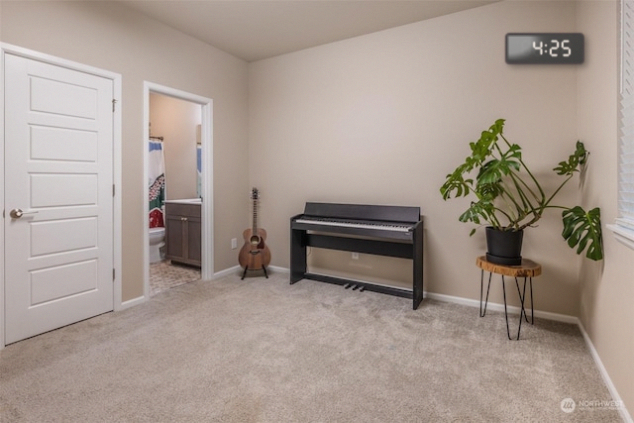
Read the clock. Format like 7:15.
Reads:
4:25
